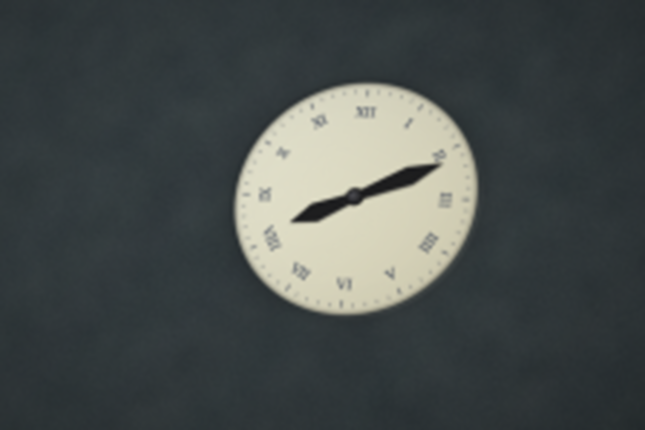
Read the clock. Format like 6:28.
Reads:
8:11
